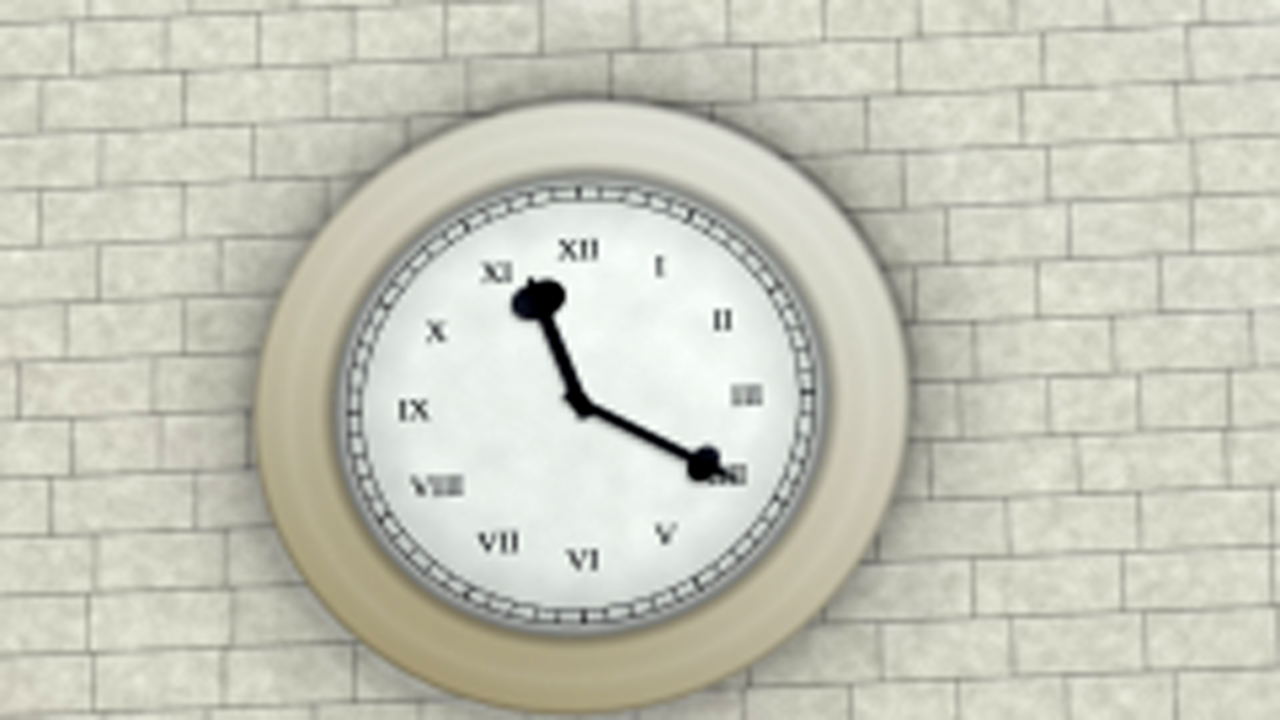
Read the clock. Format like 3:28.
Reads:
11:20
